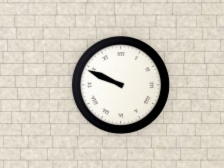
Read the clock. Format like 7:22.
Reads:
9:49
